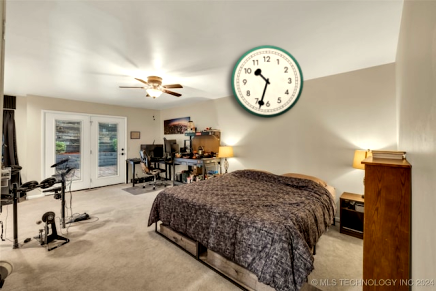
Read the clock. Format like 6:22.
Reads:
10:33
